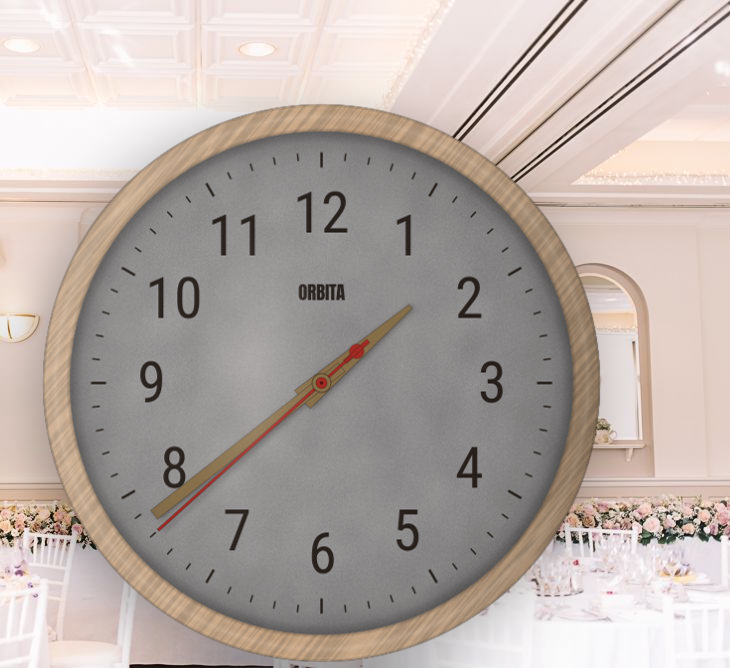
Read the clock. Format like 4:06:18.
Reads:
1:38:38
